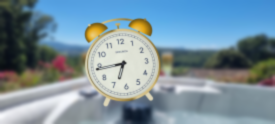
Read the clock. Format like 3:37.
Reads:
6:44
